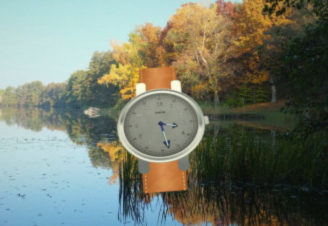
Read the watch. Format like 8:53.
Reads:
3:28
